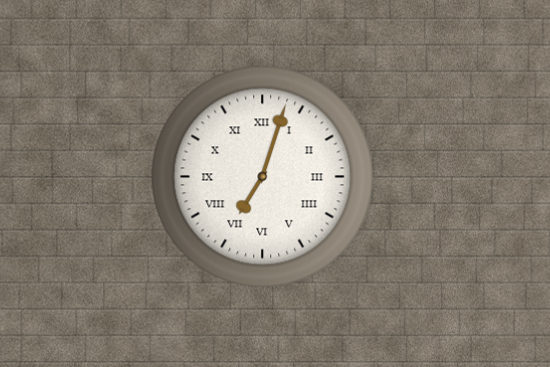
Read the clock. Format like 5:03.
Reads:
7:03
